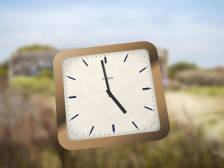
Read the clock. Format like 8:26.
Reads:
4:59
